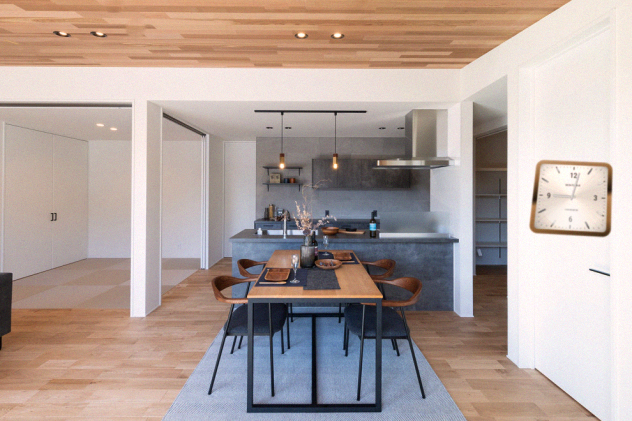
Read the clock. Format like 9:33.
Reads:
9:02
